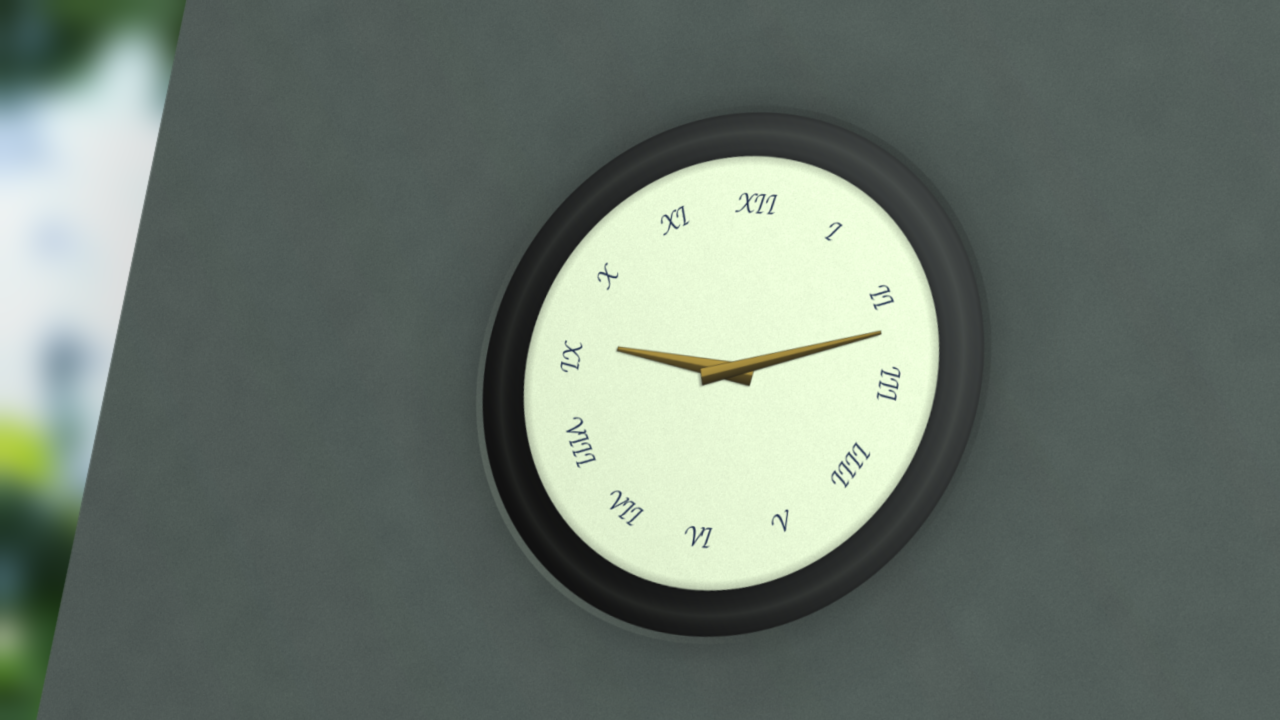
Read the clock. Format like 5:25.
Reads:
9:12
